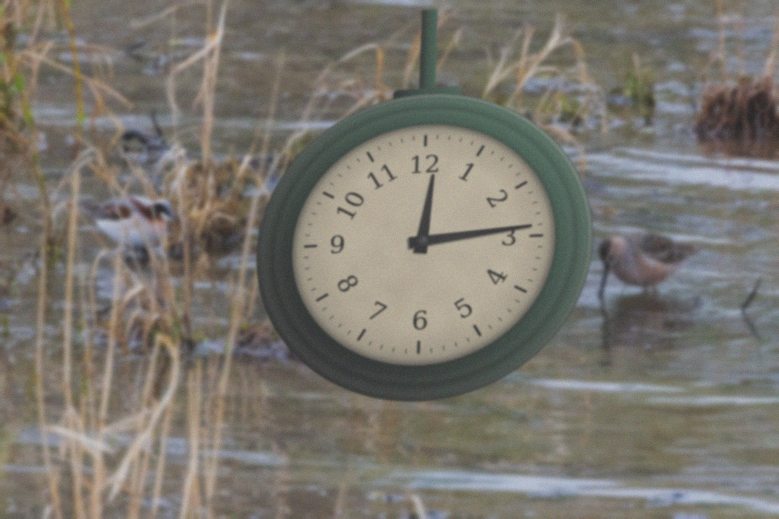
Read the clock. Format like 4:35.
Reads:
12:14
